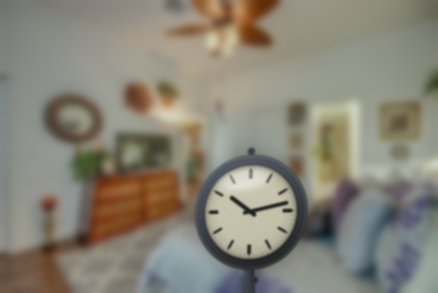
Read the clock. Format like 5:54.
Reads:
10:13
